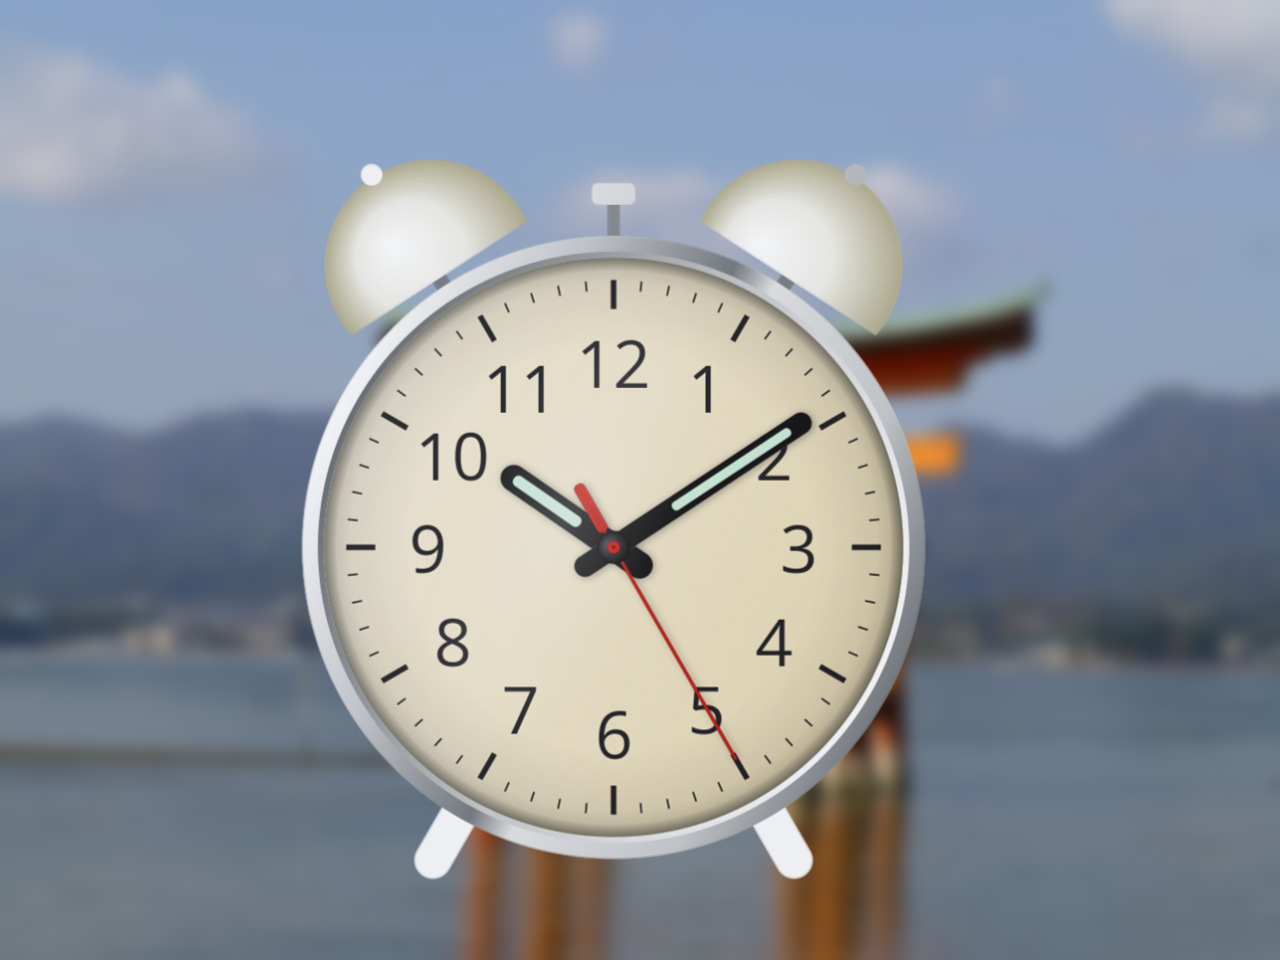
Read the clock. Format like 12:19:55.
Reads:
10:09:25
